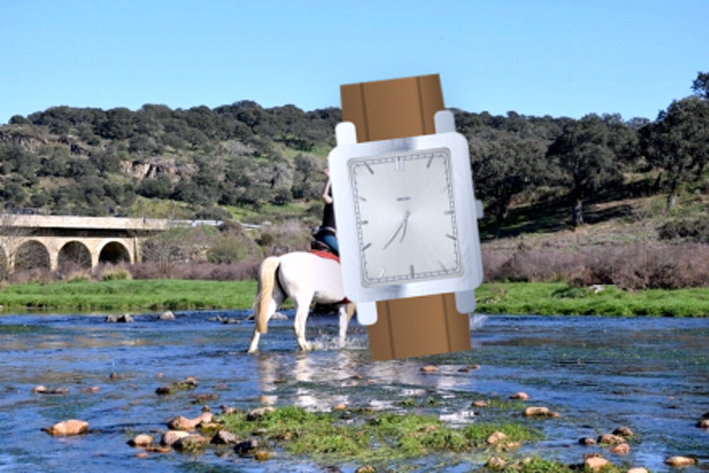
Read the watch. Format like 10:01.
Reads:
6:37
